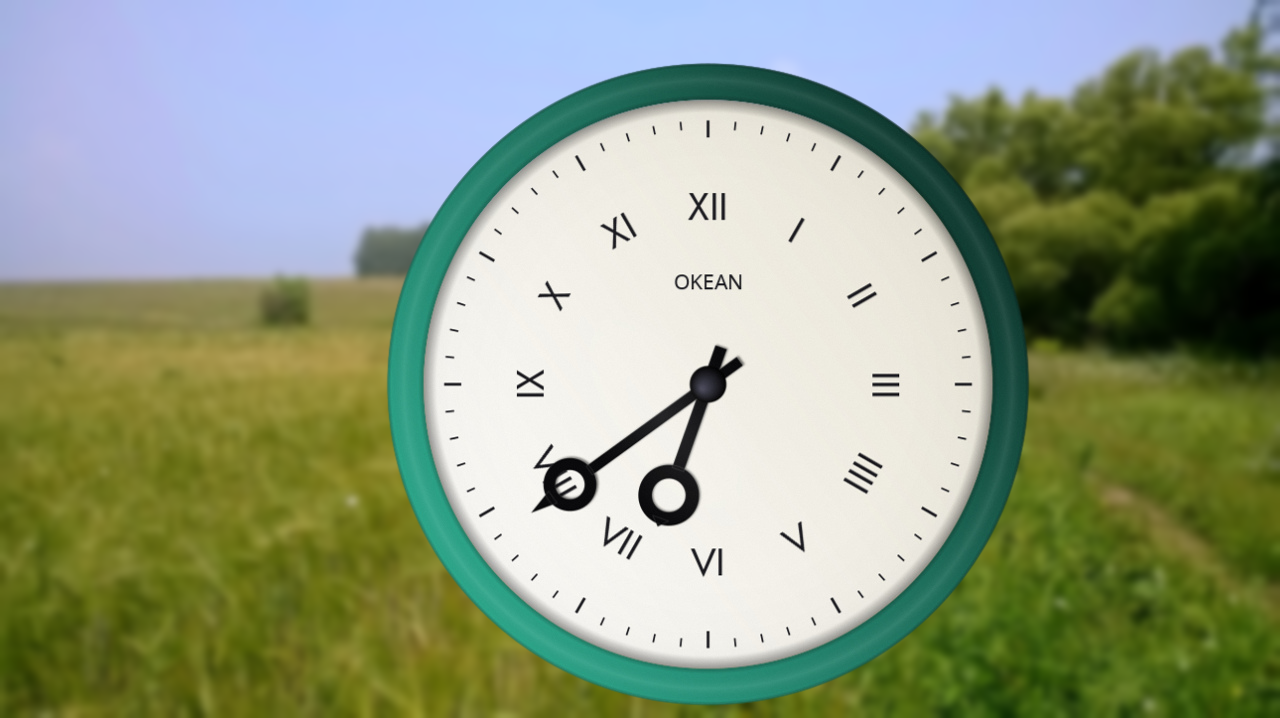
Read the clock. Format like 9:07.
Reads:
6:39
